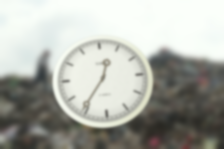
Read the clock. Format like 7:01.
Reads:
12:36
